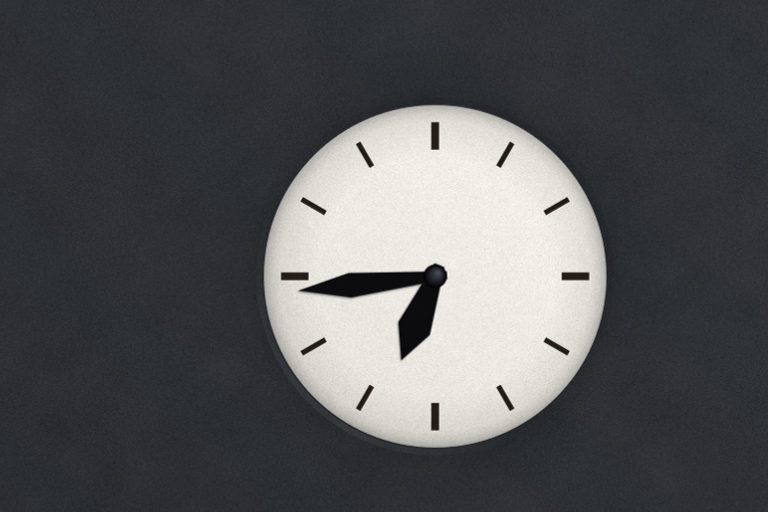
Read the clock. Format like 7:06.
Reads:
6:44
